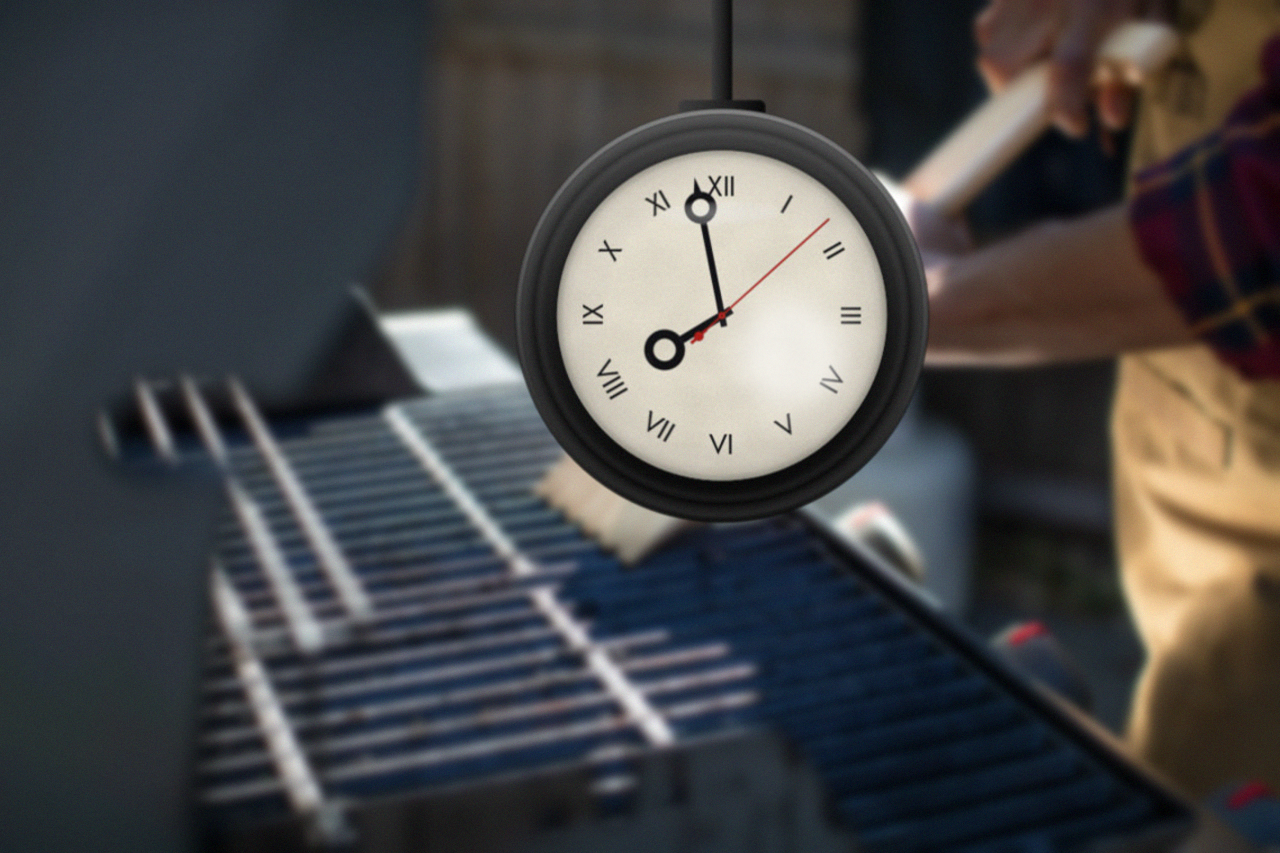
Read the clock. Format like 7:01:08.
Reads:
7:58:08
